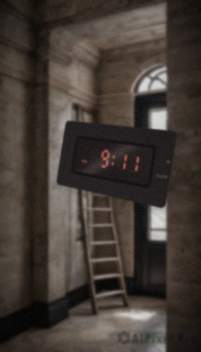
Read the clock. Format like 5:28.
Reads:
9:11
